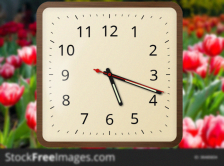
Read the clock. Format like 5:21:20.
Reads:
5:18:18
